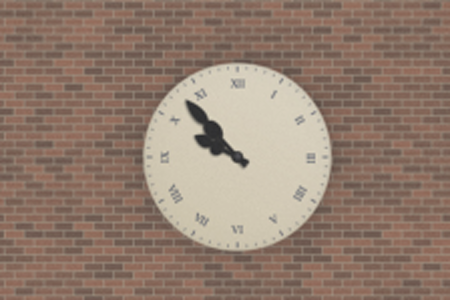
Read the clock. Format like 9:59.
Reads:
9:53
